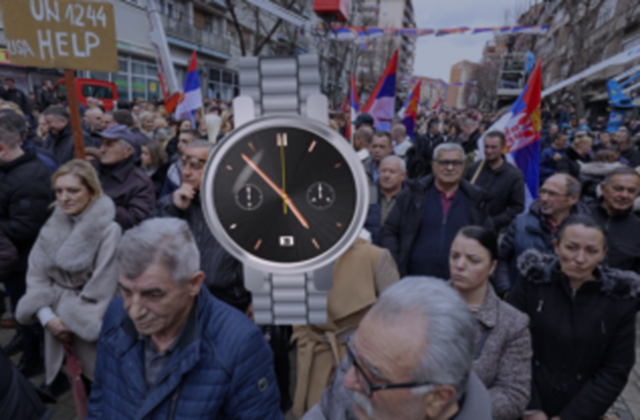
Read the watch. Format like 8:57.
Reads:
4:53
